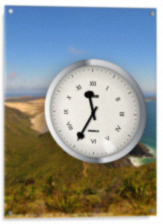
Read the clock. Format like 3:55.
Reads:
11:35
